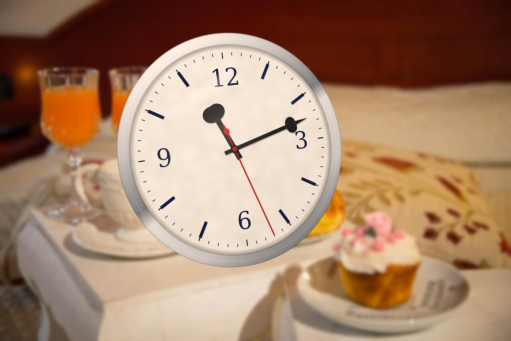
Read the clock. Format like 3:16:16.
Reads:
11:12:27
